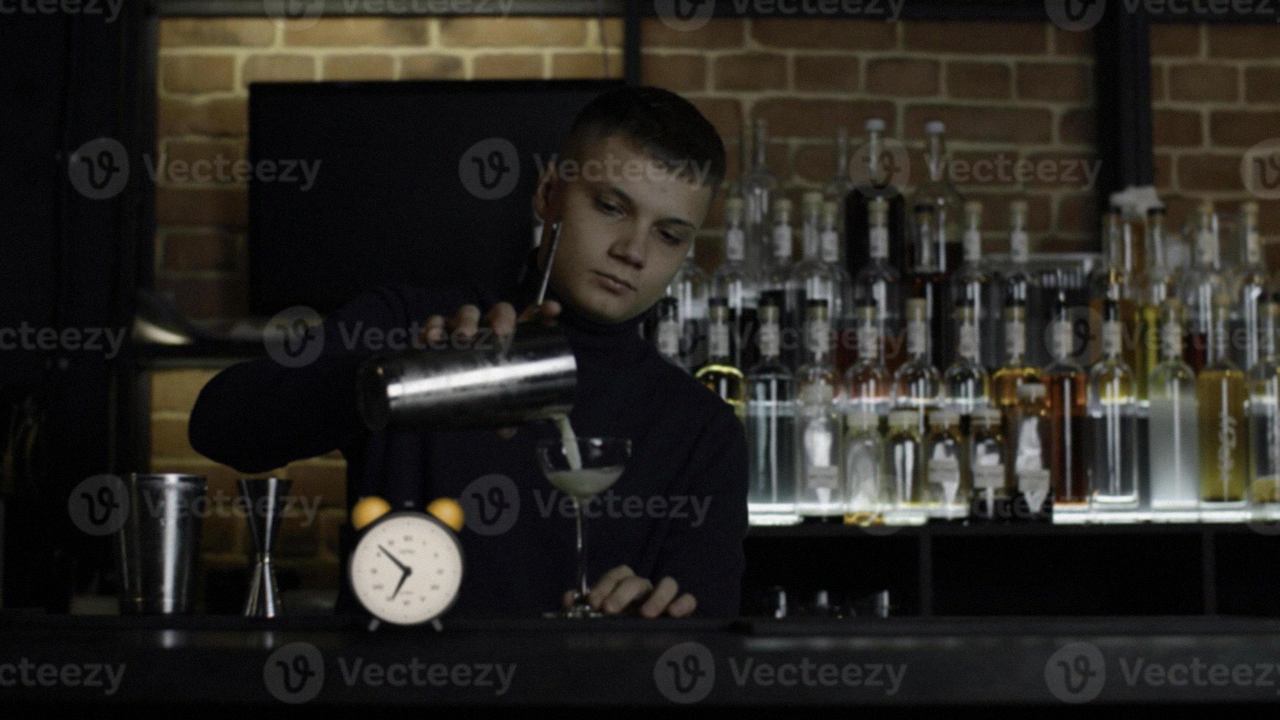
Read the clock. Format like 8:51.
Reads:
6:52
